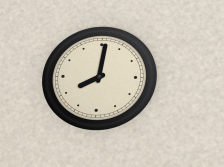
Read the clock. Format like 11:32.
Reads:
8:01
